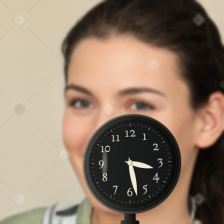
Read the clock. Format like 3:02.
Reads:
3:28
